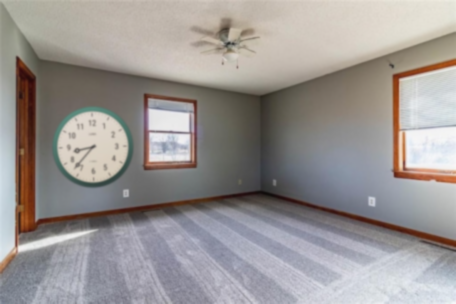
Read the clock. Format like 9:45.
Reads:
8:37
